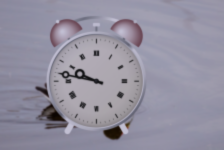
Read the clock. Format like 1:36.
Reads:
9:47
